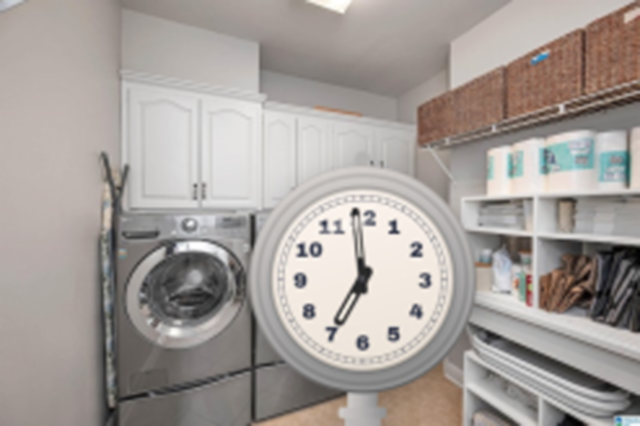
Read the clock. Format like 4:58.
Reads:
6:59
